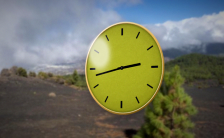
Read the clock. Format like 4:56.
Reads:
2:43
